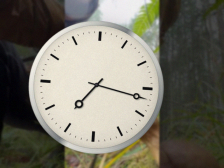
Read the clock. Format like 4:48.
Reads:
7:17
